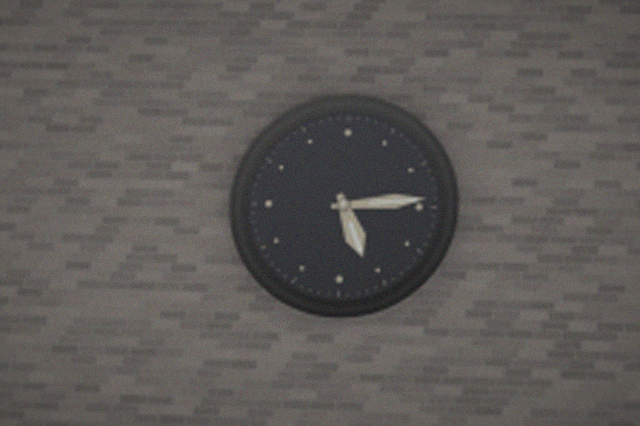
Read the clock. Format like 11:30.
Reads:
5:14
